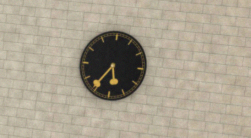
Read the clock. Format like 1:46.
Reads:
5:36
